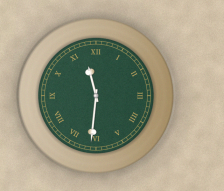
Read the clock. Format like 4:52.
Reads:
11:31
